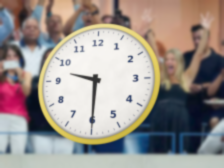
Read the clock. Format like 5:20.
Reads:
9:30
